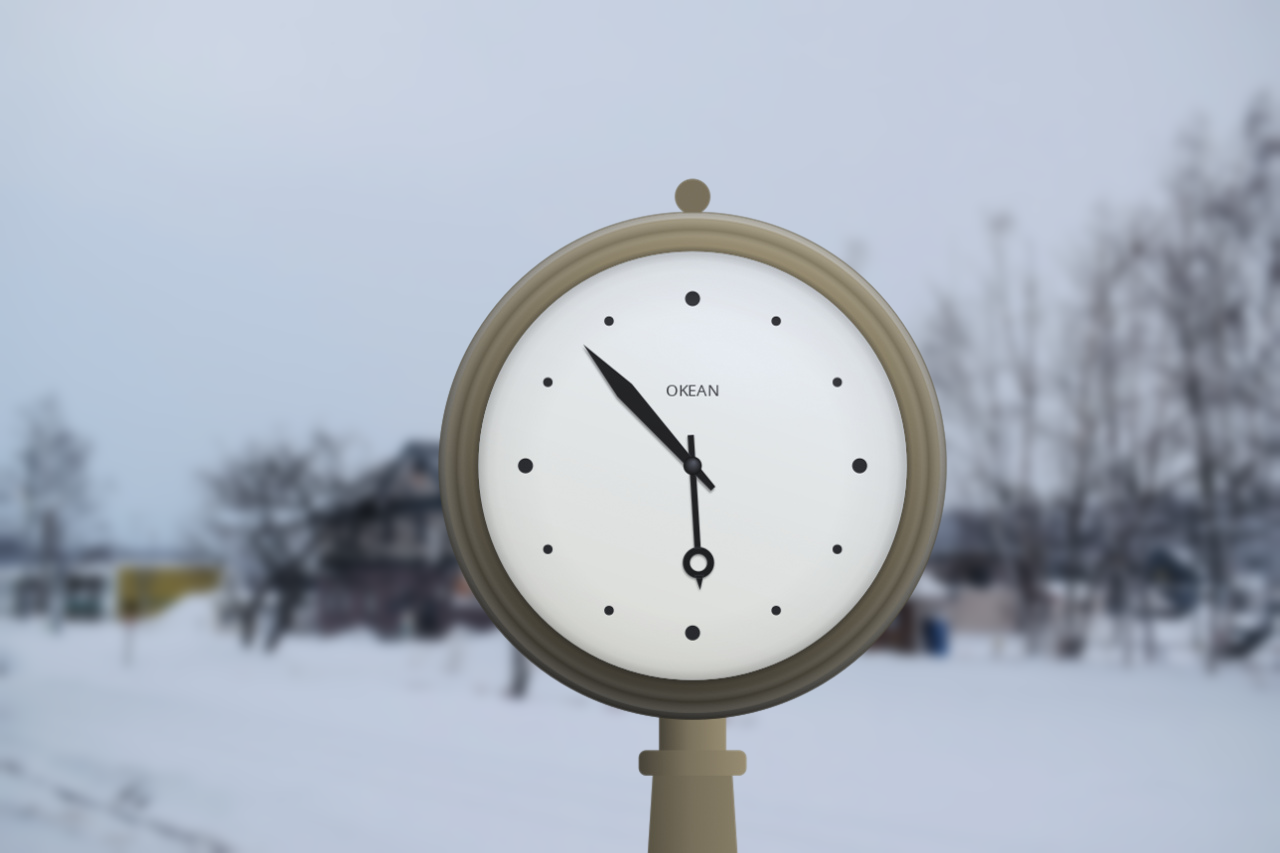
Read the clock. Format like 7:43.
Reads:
5:53
